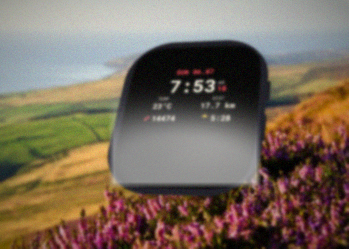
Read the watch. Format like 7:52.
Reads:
7:53
